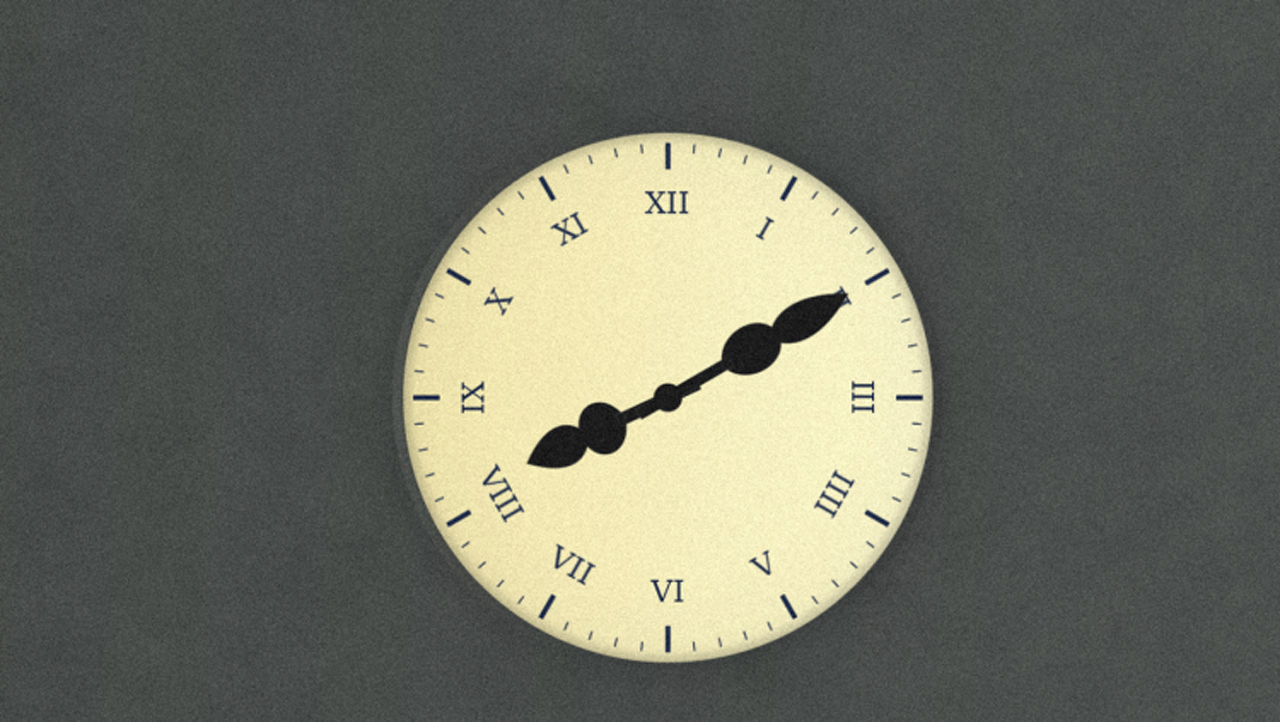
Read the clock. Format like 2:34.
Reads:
8:10
